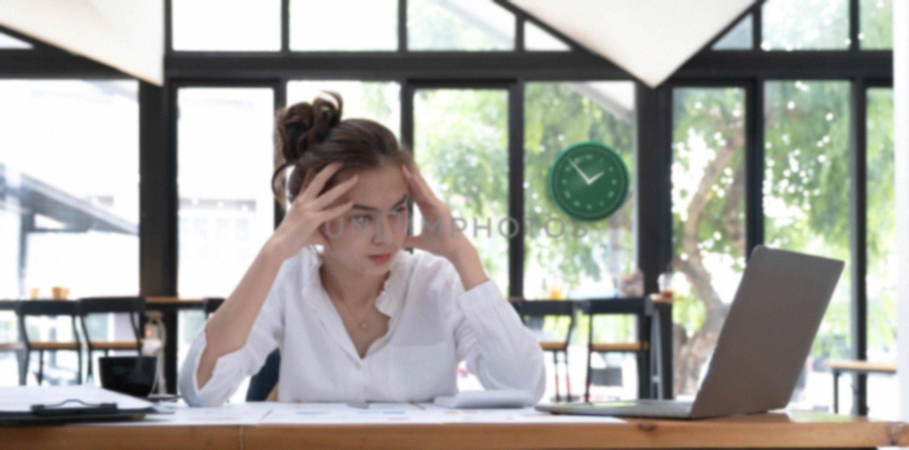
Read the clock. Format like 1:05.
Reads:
1:53
